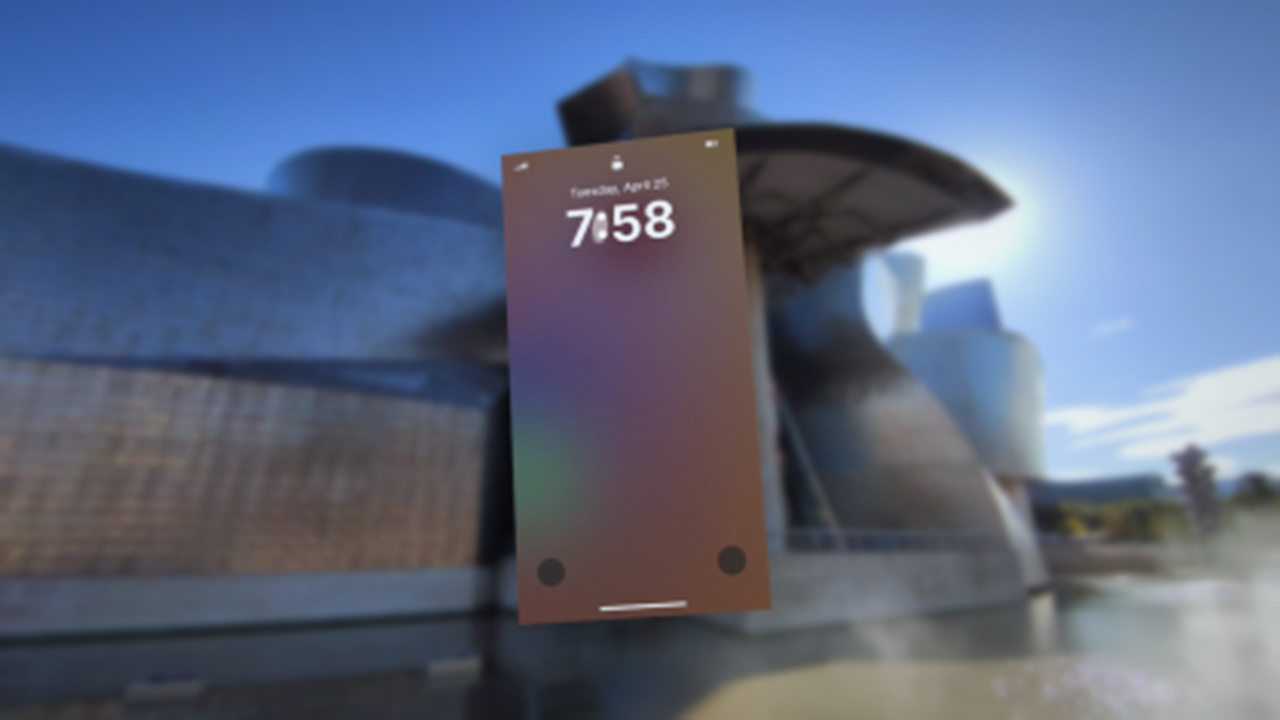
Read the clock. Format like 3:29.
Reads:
7:58
